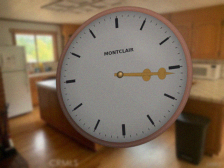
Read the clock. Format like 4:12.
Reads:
3:16
